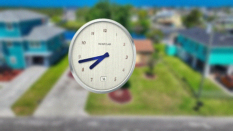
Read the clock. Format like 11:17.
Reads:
7:43
